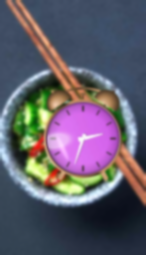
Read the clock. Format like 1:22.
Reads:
2:33
